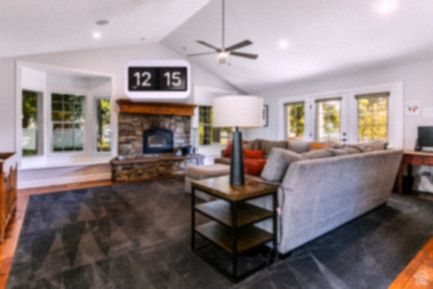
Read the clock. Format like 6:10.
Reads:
12:15
